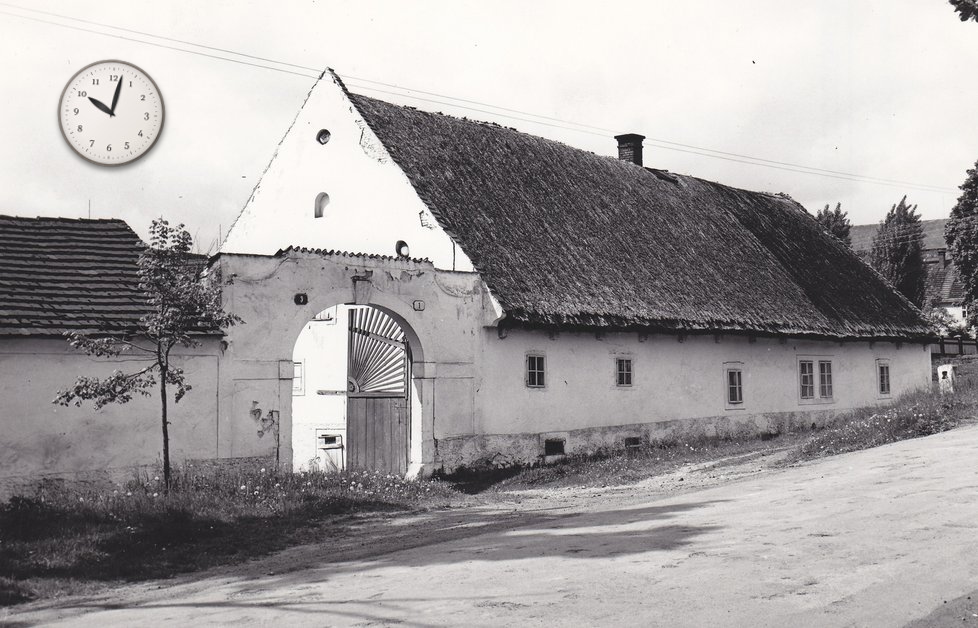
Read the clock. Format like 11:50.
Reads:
10:02
